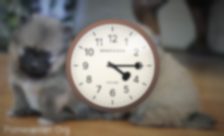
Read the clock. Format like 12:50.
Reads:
4:15
